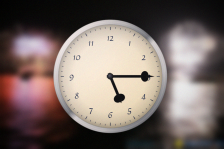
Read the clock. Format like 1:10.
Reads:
5:15
